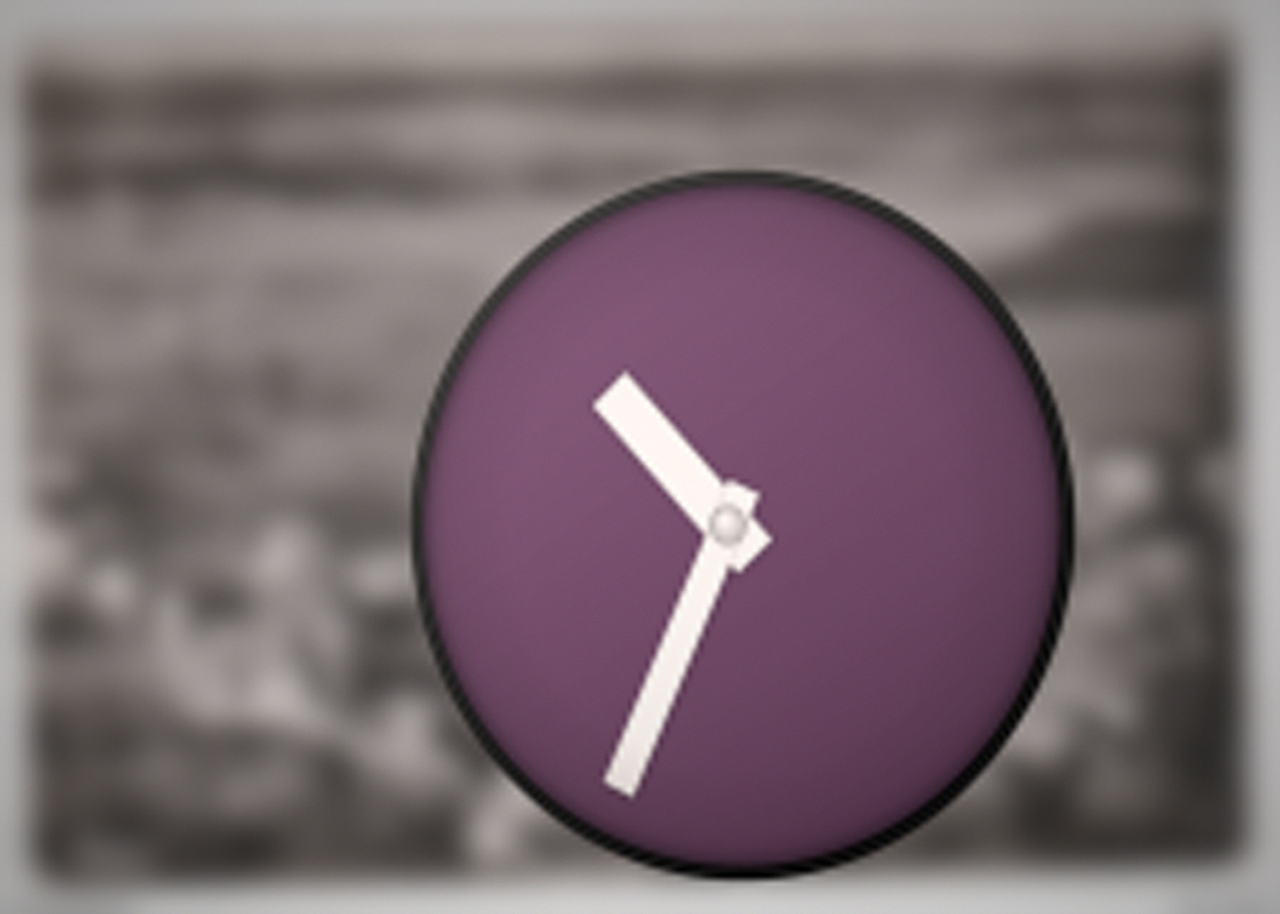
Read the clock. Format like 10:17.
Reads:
10:34
